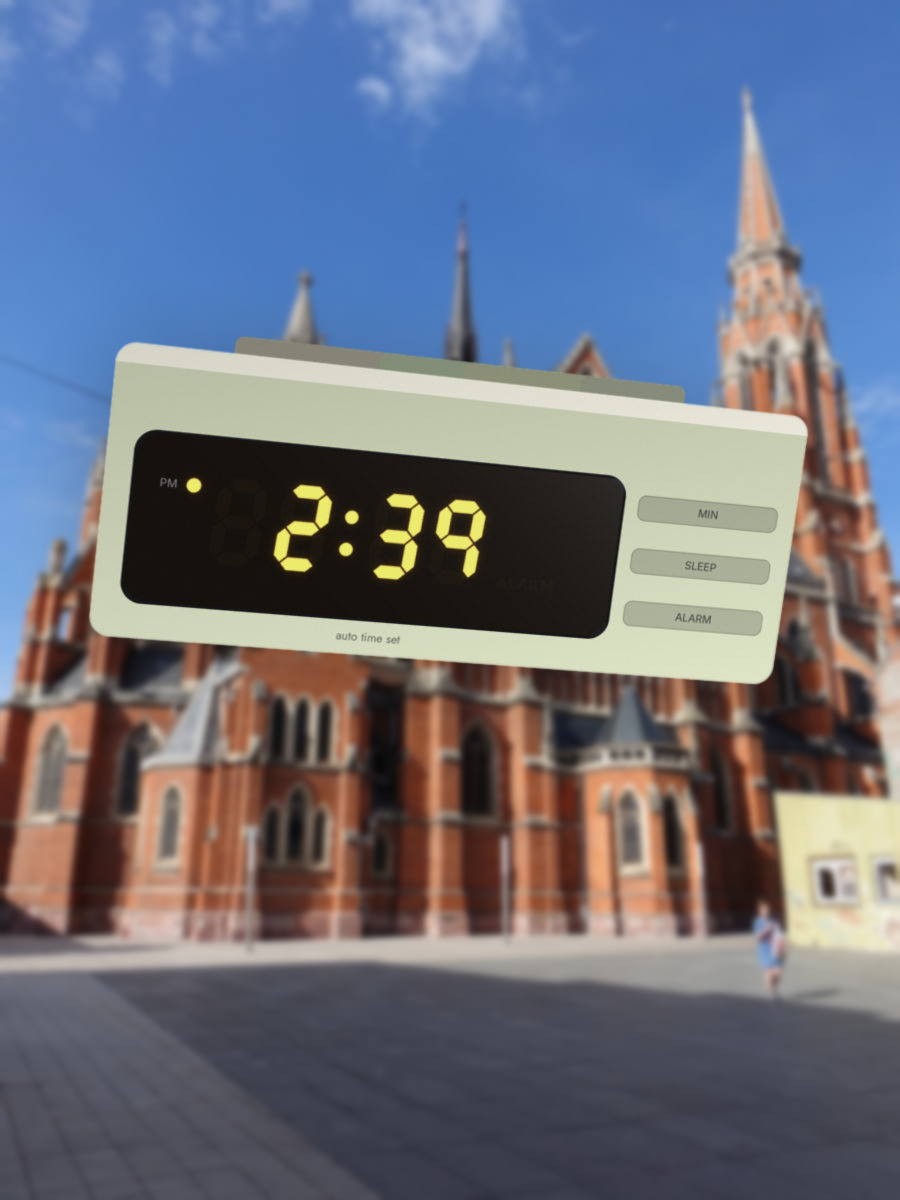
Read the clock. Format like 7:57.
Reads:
2:39
